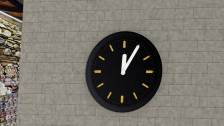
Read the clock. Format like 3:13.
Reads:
12:05
